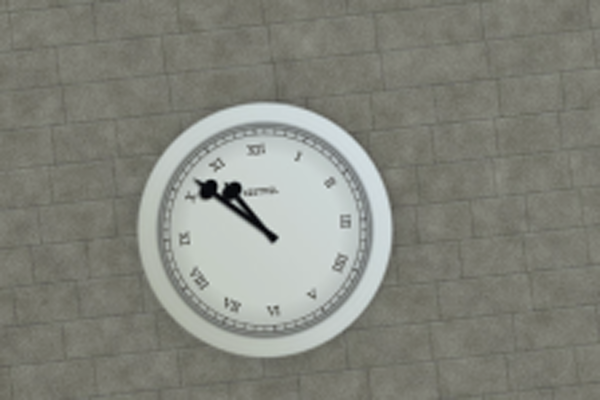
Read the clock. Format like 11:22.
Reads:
10:52
